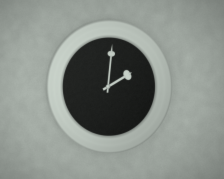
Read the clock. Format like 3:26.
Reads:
2:01
